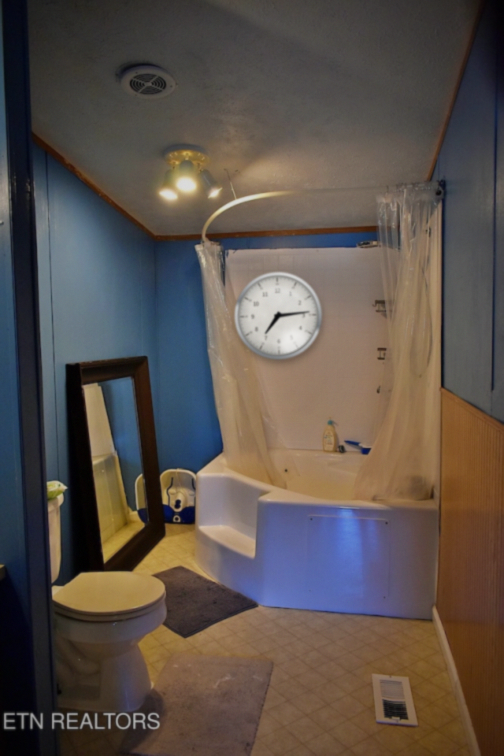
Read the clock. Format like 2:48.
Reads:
7:14
